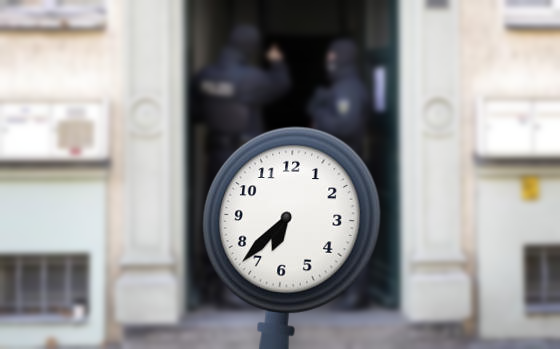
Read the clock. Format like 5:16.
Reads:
6:37
